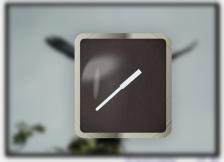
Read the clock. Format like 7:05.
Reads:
1:38
